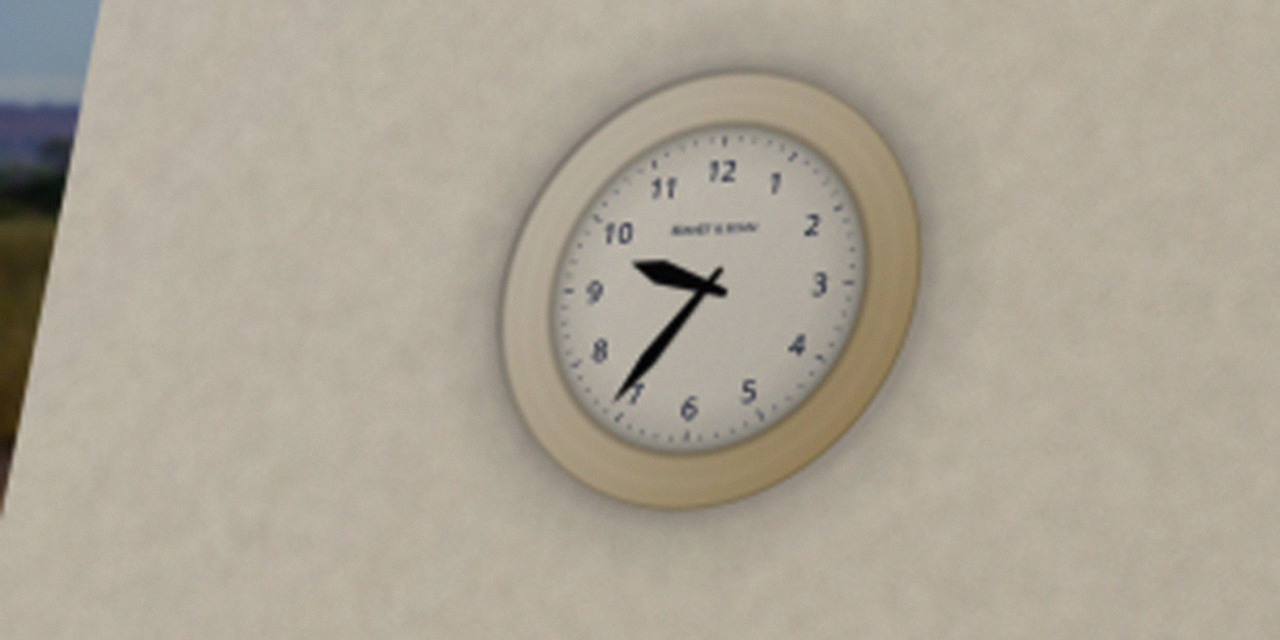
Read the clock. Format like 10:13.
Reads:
9:36
